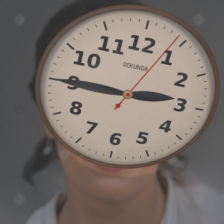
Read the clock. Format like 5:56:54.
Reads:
2:45:04
